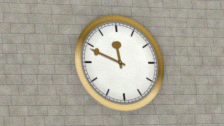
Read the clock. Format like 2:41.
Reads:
11:49
